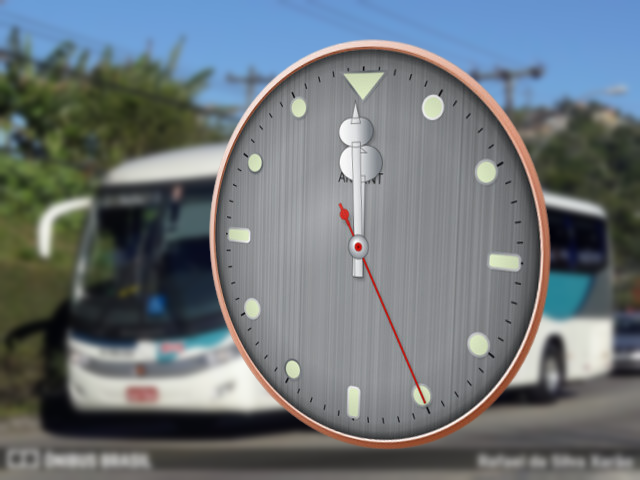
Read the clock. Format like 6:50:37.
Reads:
11:59:25
